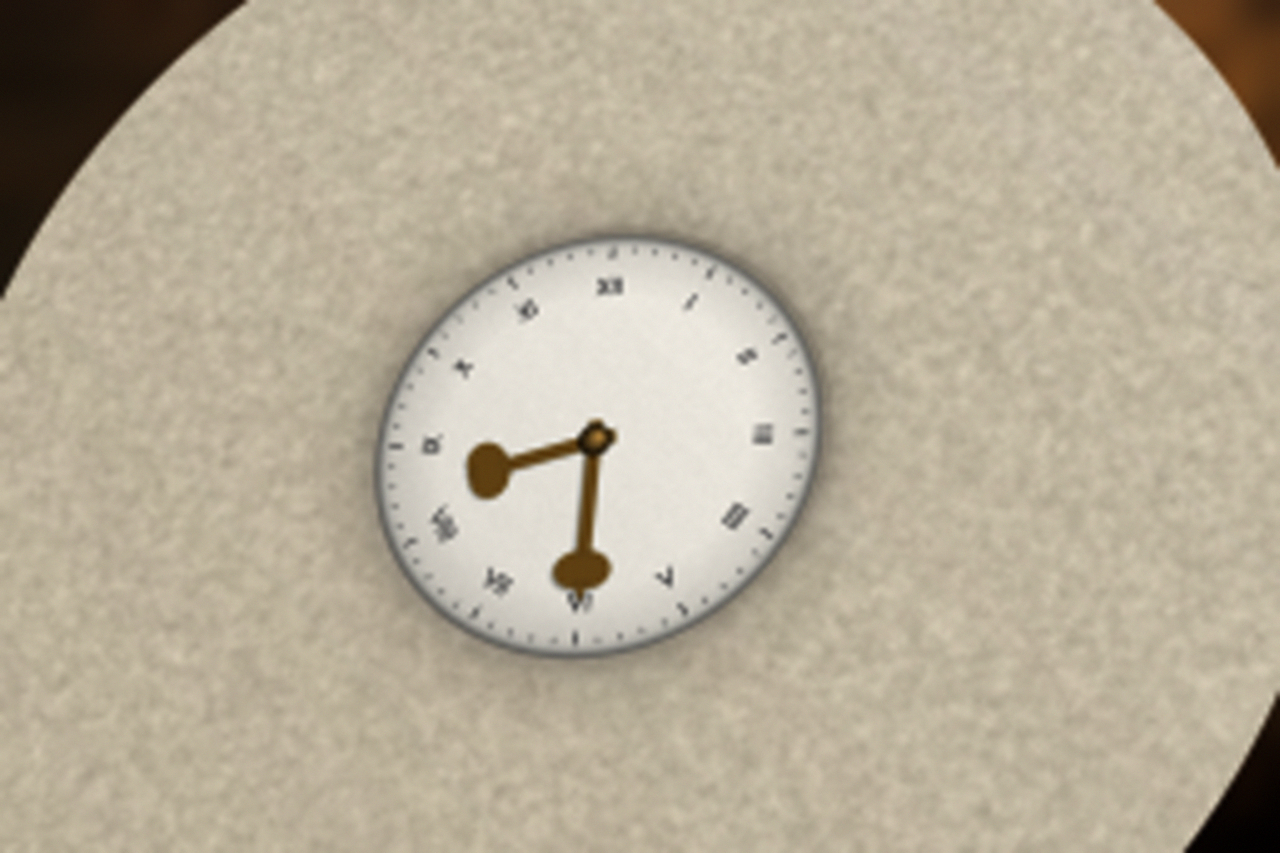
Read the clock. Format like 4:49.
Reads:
8:30
